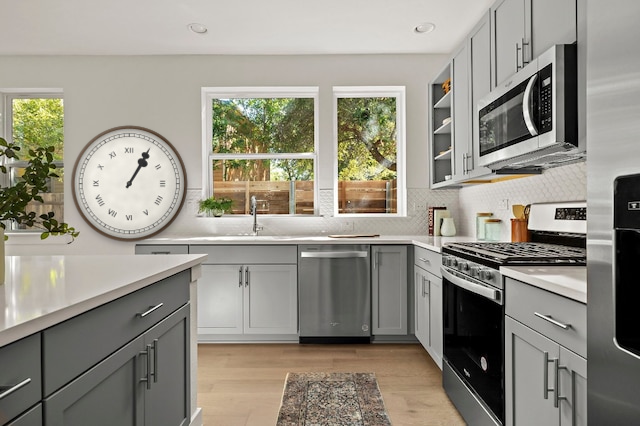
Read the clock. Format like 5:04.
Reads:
1:05
